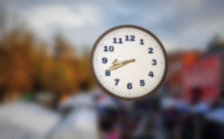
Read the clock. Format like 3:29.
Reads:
8:41
